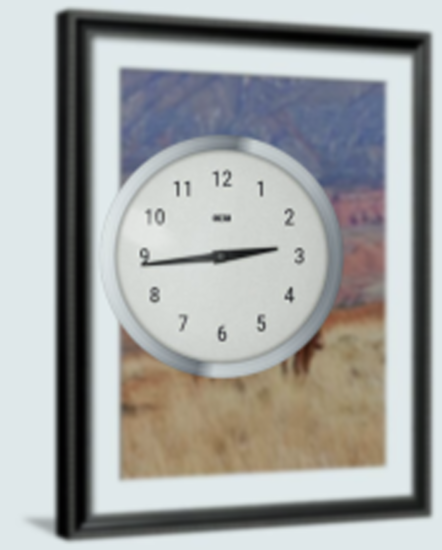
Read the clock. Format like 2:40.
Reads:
2:44
